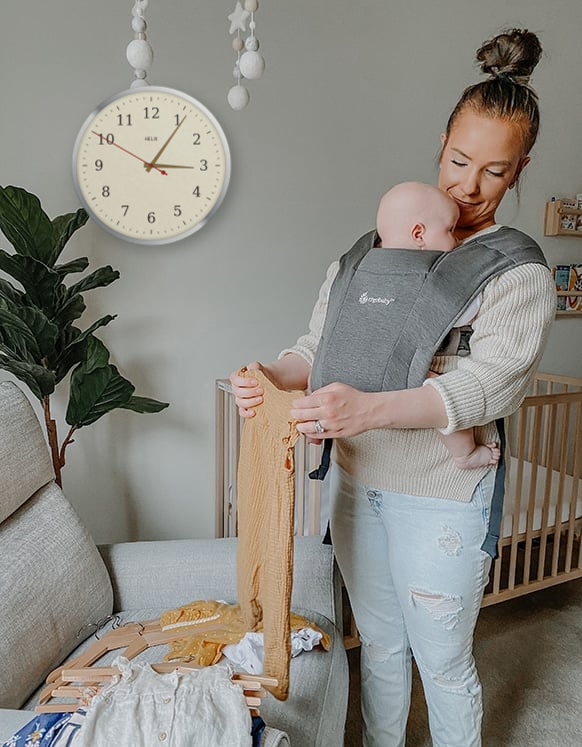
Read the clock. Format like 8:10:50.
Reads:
3:05:50
